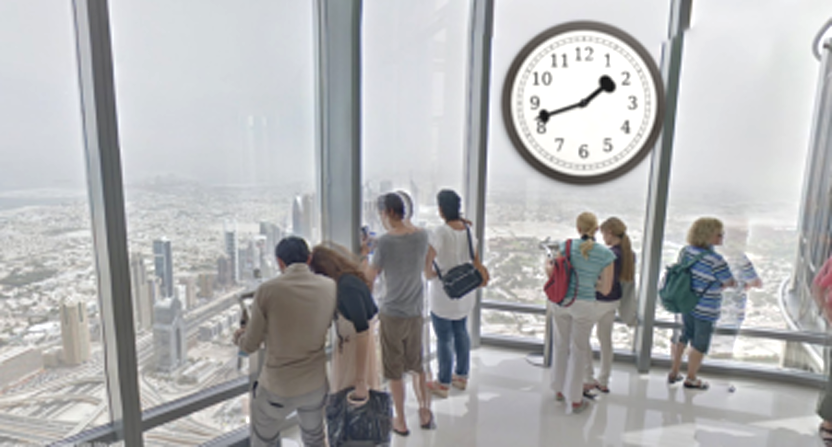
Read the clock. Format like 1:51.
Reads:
1:42
